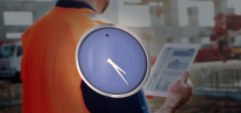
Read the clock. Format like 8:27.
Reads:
4:25
